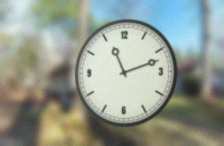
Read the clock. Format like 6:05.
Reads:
11:12
